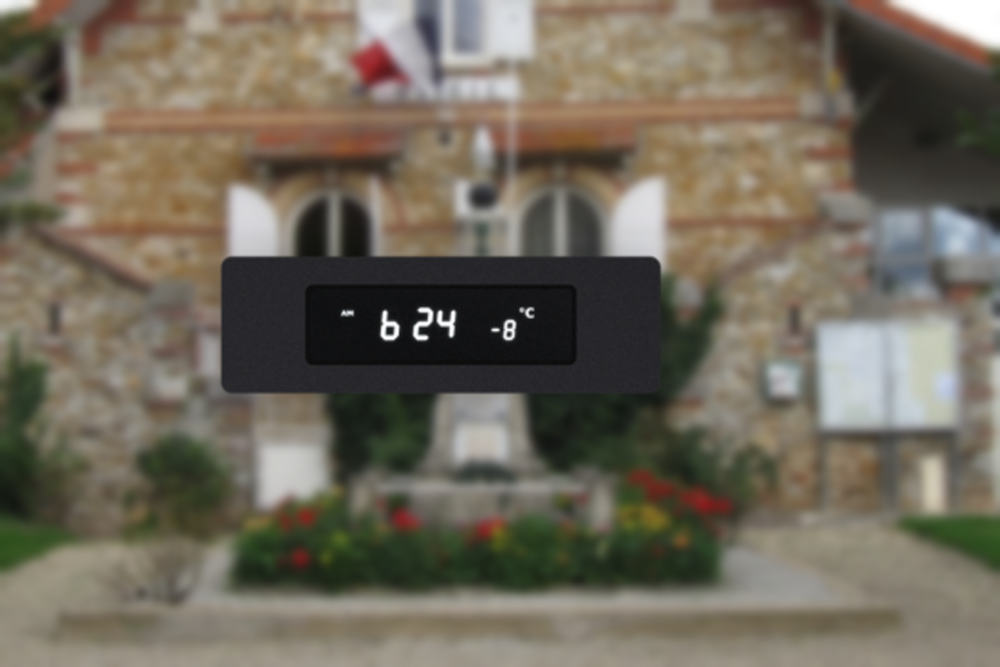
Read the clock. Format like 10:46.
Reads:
6:24
